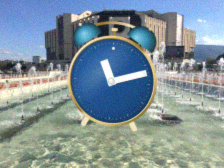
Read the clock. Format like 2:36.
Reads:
11:12
